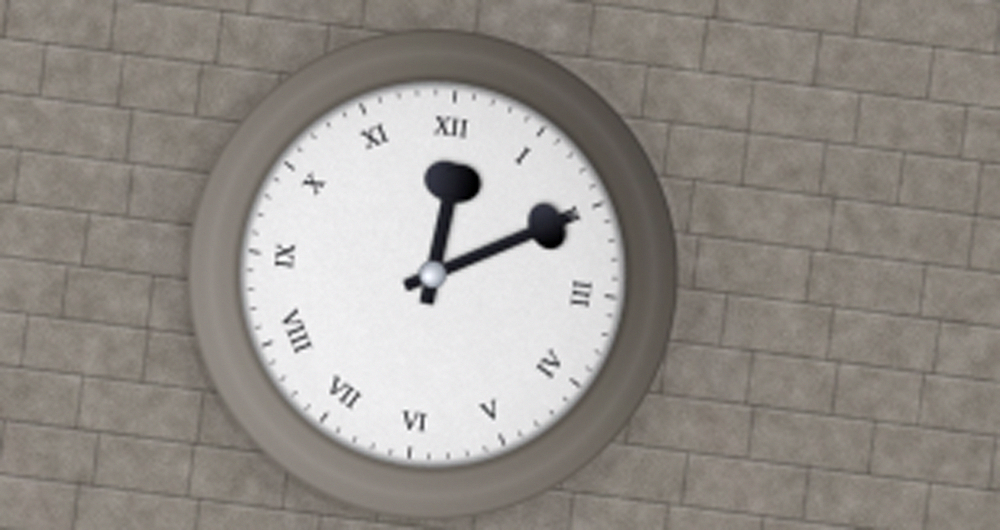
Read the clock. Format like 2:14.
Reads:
12:10
